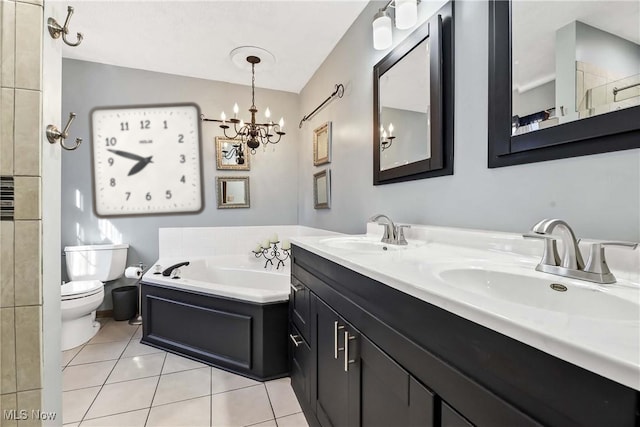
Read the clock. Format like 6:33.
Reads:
7:48
